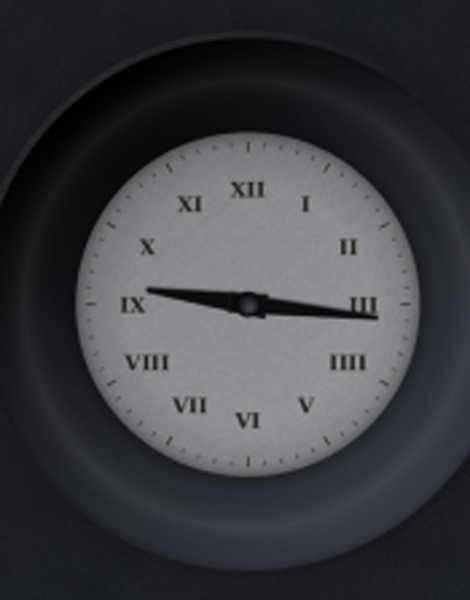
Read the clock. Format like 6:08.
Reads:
9:16
